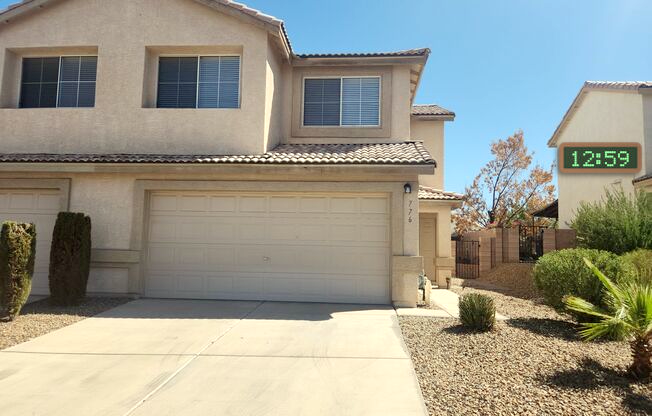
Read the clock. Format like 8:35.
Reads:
12:59
